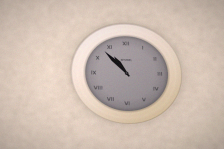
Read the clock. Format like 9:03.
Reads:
10:53
